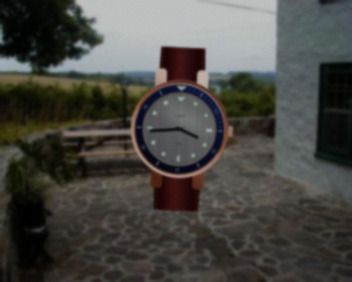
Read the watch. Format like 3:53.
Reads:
3:44
